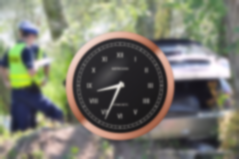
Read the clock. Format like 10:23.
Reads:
8:34
